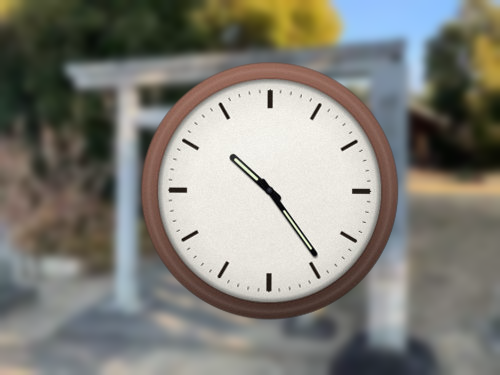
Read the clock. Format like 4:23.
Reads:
10:24
